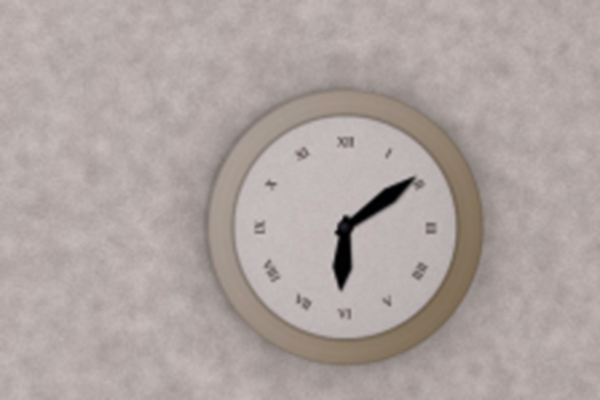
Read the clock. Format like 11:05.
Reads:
6:09
